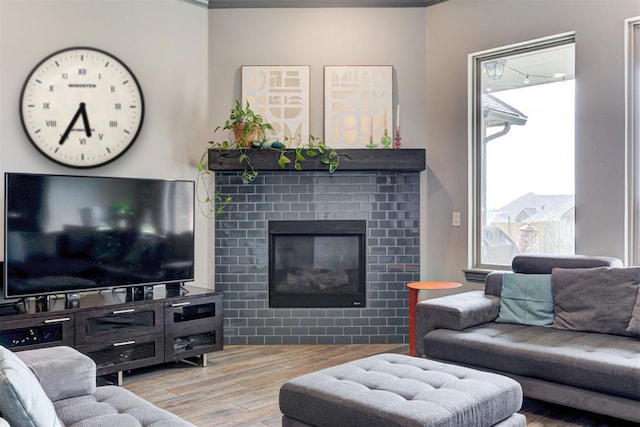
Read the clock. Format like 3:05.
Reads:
5:35
